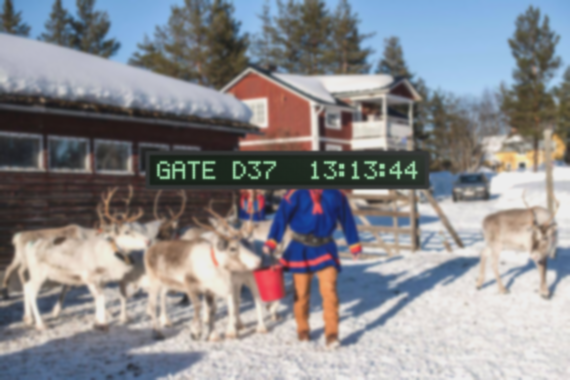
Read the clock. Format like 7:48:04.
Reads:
13:13:44
